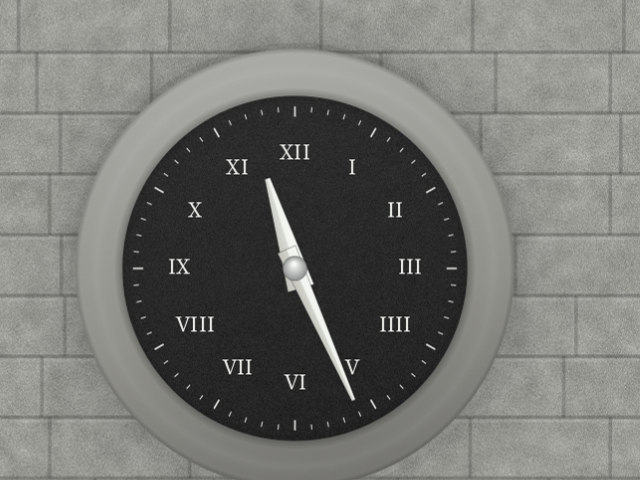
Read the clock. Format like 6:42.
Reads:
11:26
